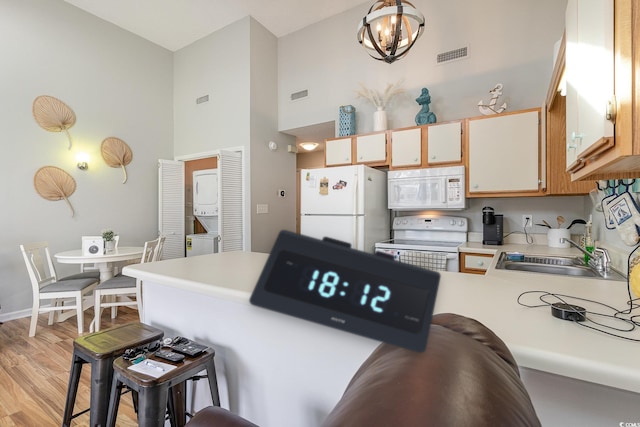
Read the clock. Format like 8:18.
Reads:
18:12
